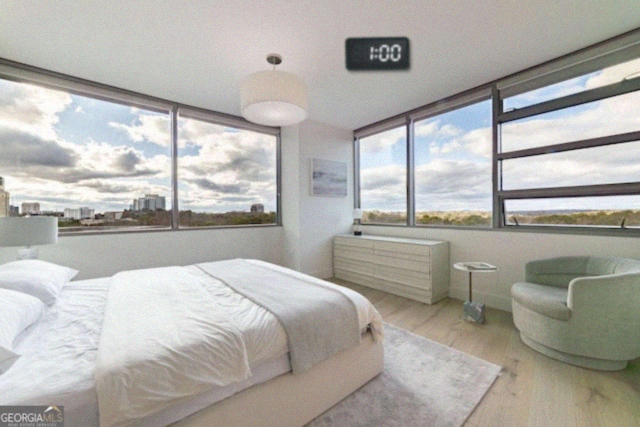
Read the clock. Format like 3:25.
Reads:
1:00
